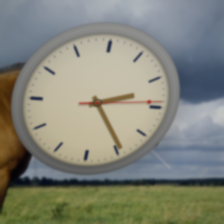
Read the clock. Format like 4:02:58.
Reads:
2:24:14
